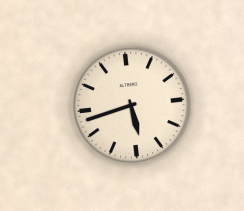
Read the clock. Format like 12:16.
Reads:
5:43
